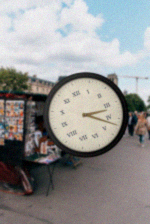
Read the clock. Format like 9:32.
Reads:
3:22
